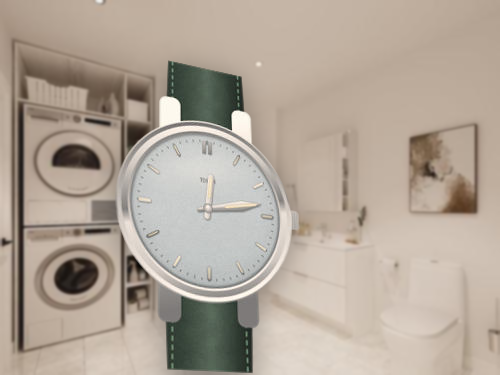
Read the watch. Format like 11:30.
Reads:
12:13
